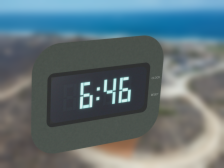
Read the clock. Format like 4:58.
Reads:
6:46
